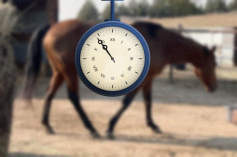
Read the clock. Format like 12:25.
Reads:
10:54
